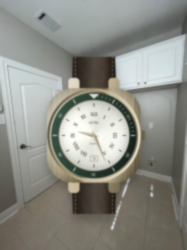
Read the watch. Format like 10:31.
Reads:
9:26
